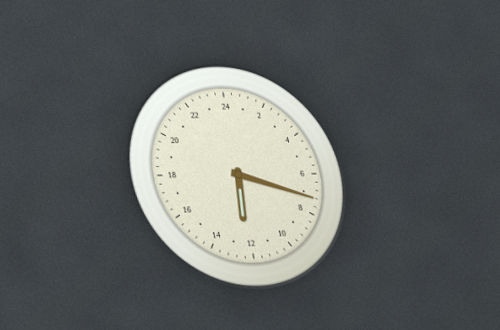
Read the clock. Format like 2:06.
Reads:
12:18
